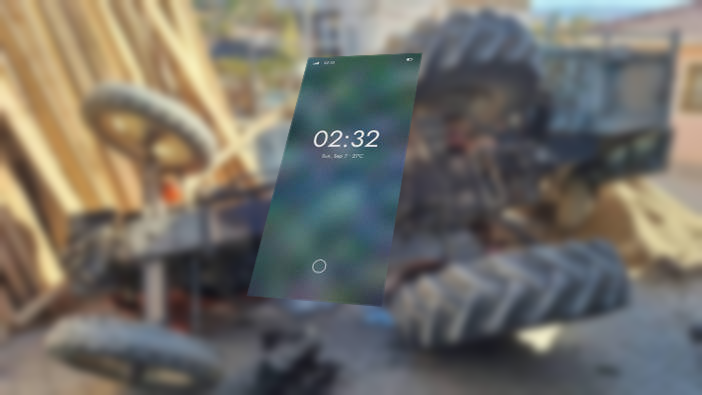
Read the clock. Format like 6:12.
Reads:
2:32
